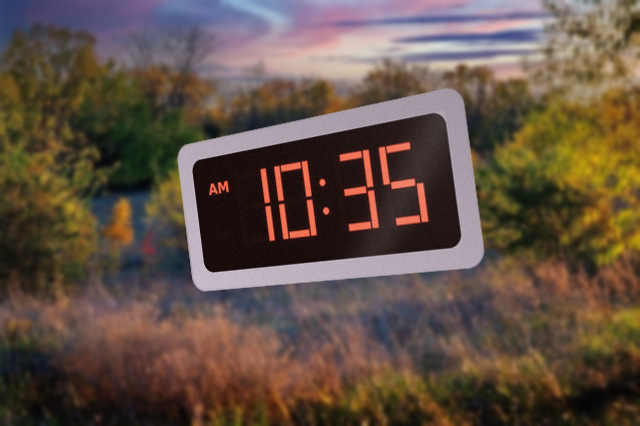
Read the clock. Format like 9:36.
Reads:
10:35
